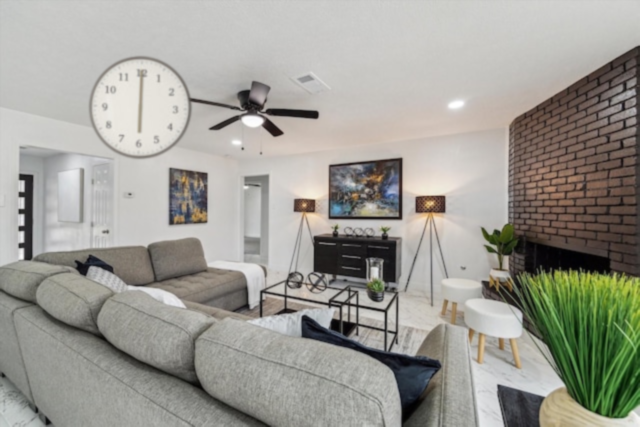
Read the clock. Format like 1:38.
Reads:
6:00
